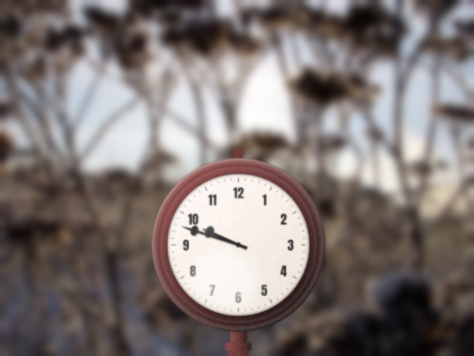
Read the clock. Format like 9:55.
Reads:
9:48
